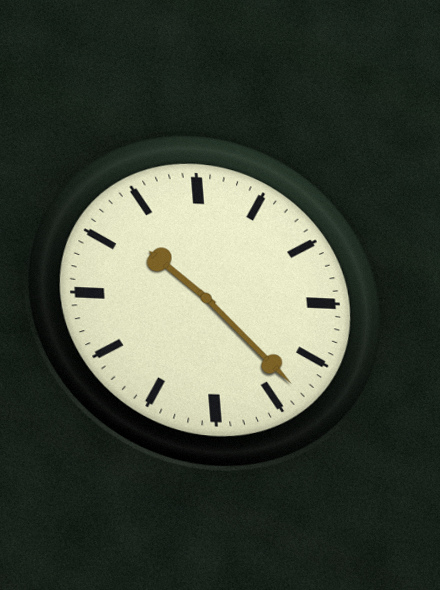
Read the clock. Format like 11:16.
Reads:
10:23
